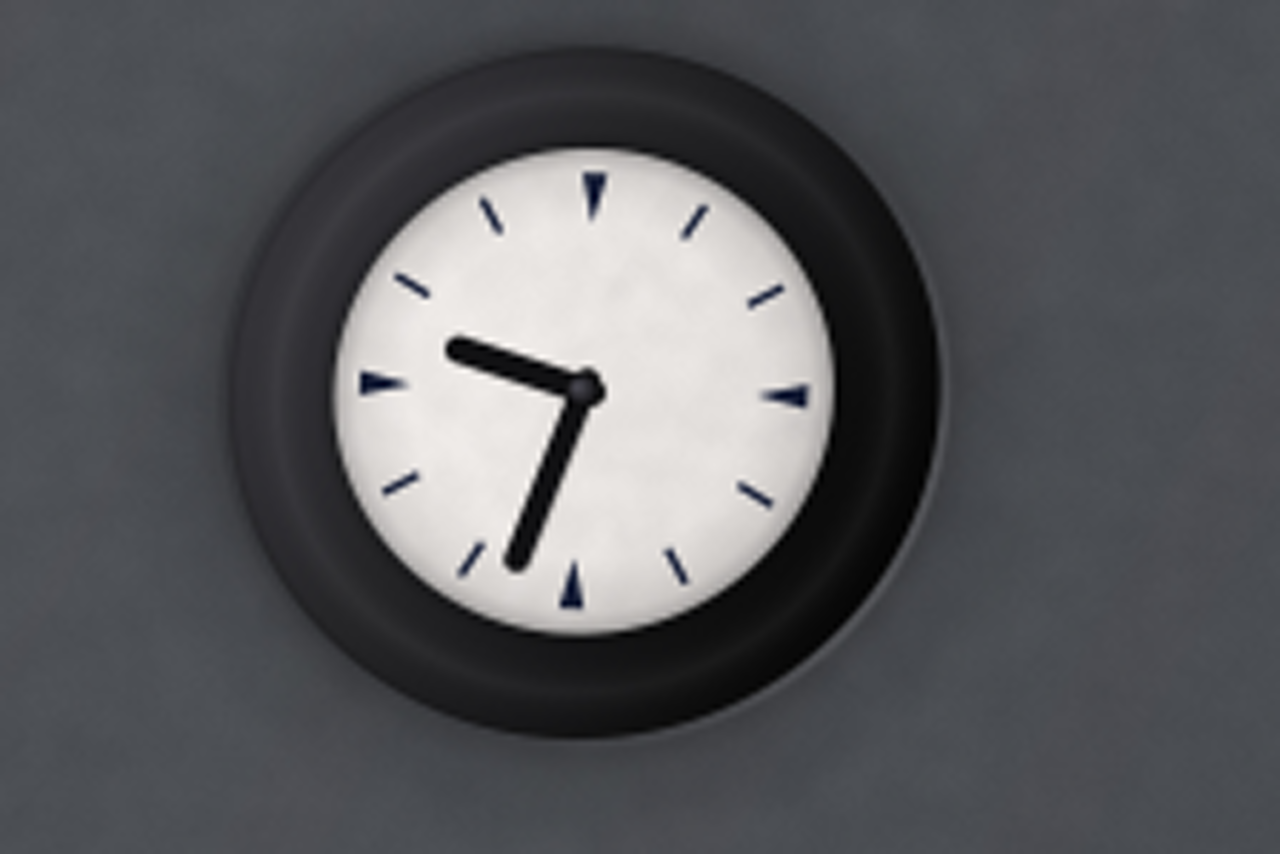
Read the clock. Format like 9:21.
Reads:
9:33
